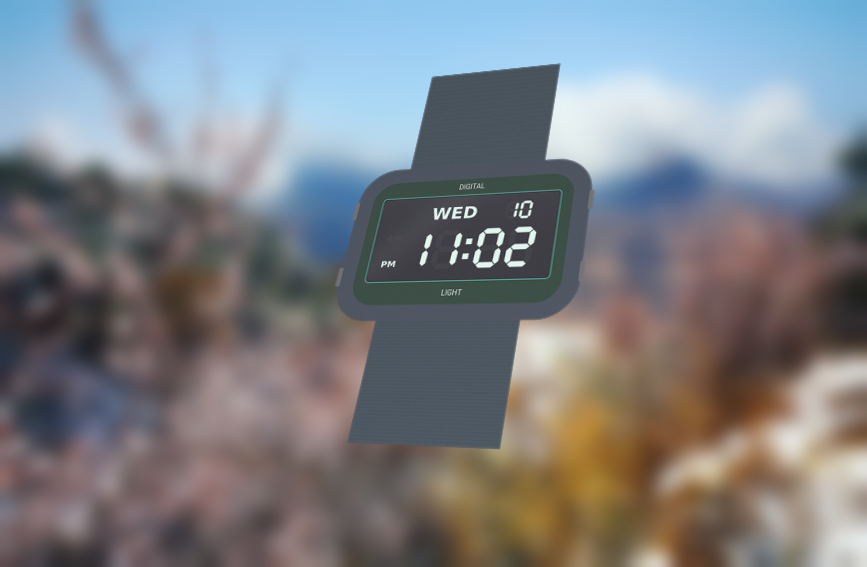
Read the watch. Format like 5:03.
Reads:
11:02
